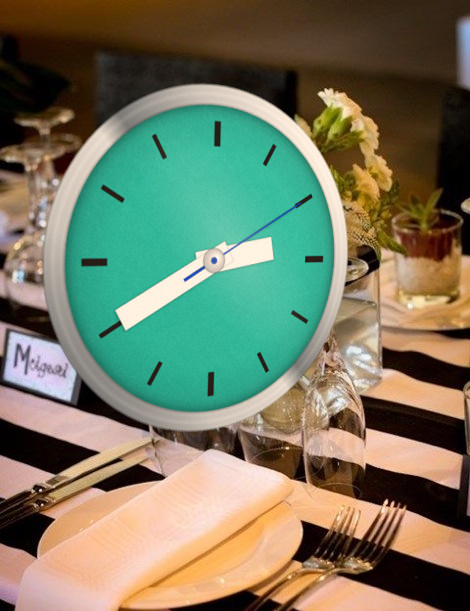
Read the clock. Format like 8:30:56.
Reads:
2:40:10
